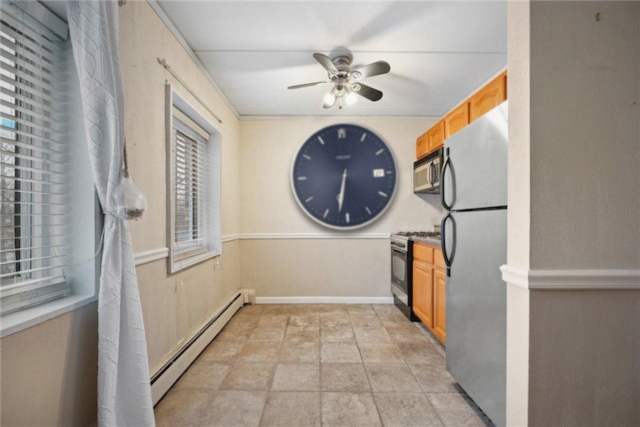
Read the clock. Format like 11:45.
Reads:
6:32
